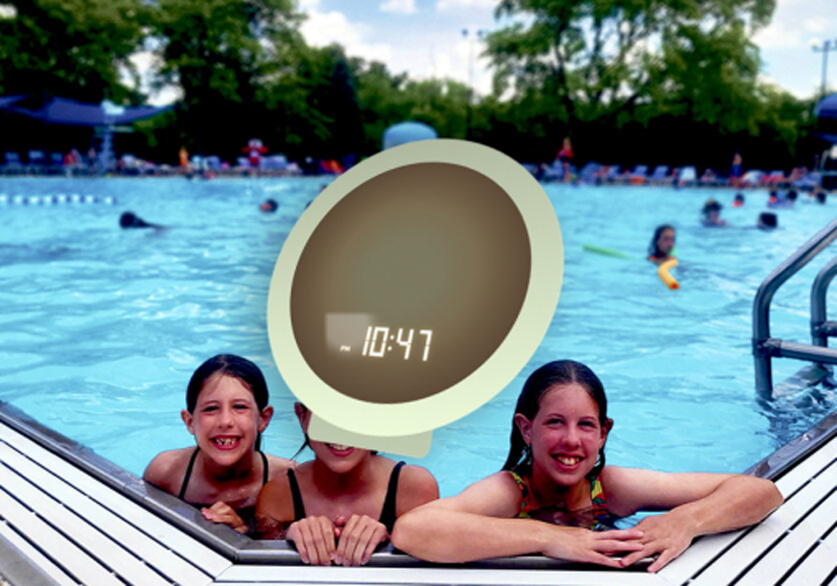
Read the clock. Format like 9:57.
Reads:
10:47
